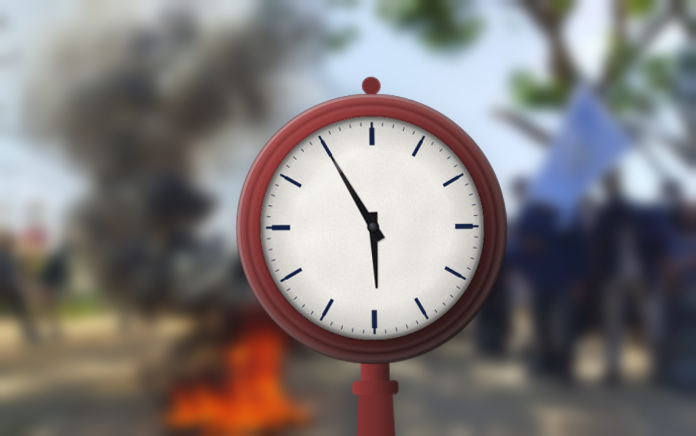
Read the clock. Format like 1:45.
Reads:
5:55
